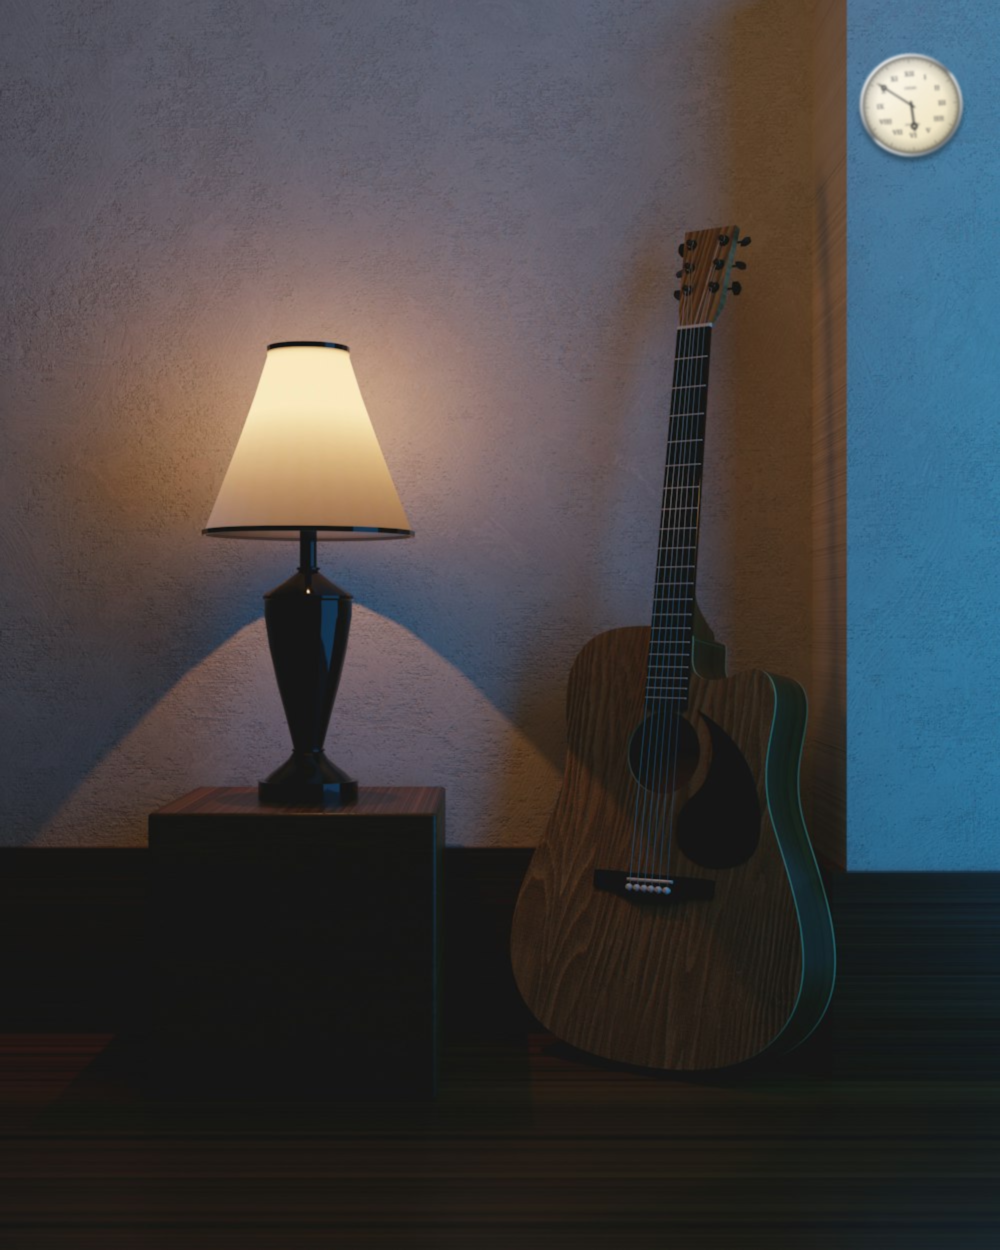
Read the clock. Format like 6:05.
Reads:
5:51
